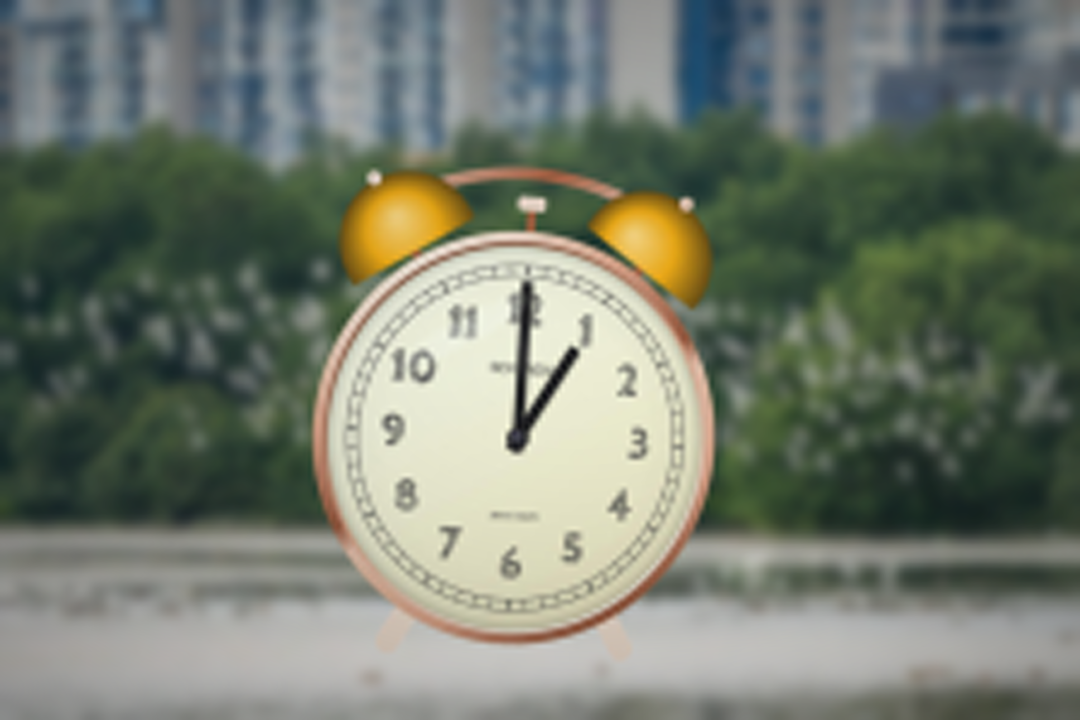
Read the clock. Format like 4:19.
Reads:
1:00
